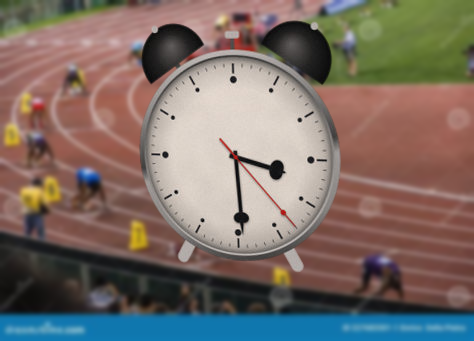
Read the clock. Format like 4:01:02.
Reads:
3:29:23
